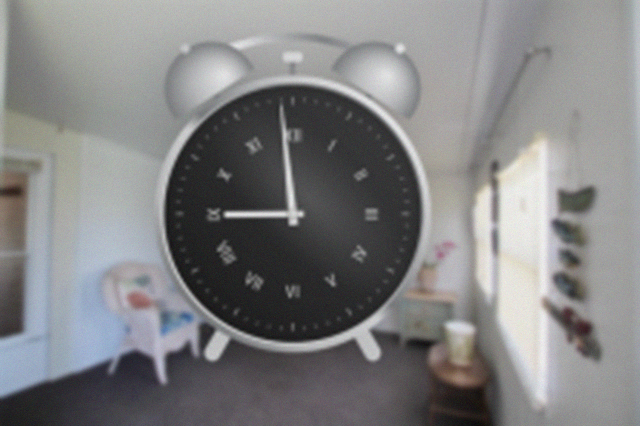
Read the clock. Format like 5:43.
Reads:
8:59
